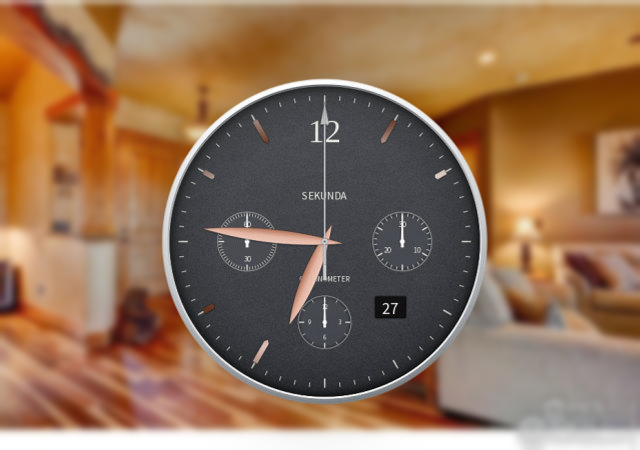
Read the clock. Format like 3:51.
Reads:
6:46
